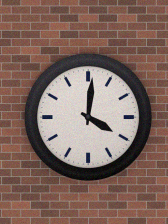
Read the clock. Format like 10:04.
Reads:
4:01
